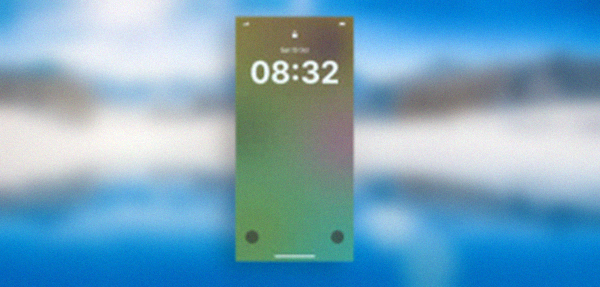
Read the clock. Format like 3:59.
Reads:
8:32
